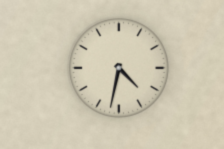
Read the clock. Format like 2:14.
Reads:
4:32
